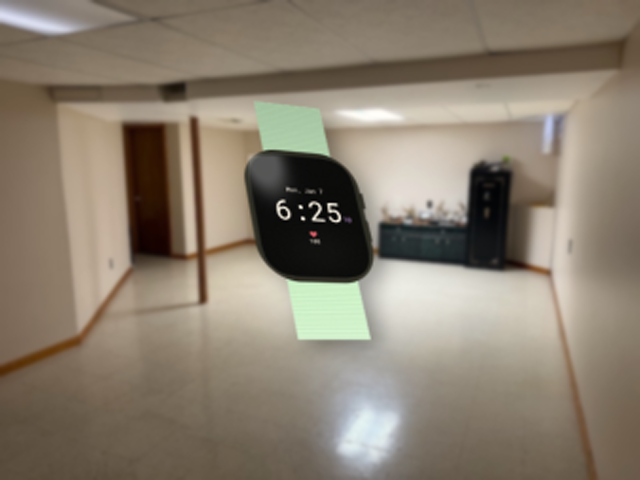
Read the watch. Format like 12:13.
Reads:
6:25
